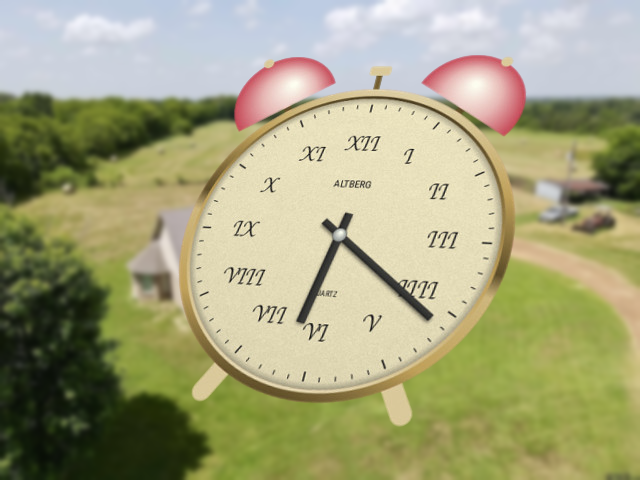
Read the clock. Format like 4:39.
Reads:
6:21
